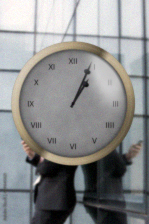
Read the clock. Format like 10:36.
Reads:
1:04
